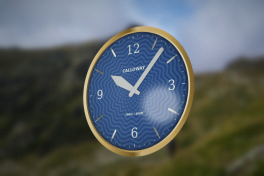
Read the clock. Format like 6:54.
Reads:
10:07
